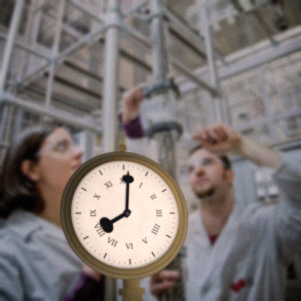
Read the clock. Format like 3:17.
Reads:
8:01
